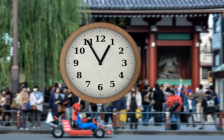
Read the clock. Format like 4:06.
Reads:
12:55
